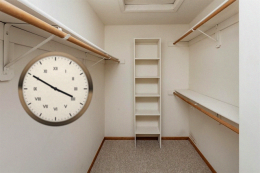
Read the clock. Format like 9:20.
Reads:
3:50
